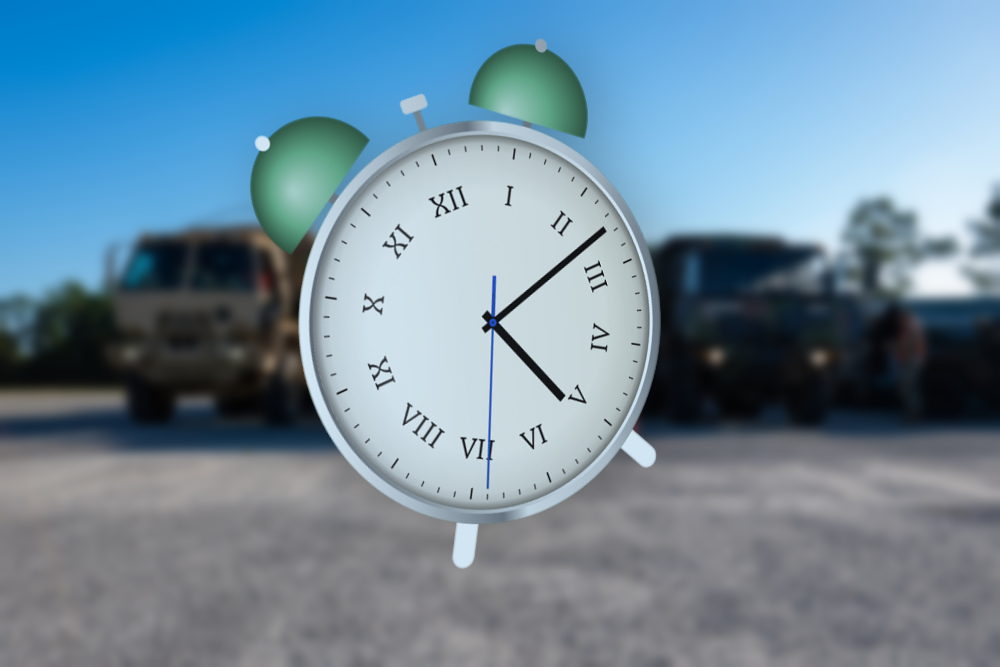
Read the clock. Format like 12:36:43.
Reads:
5:12:34
